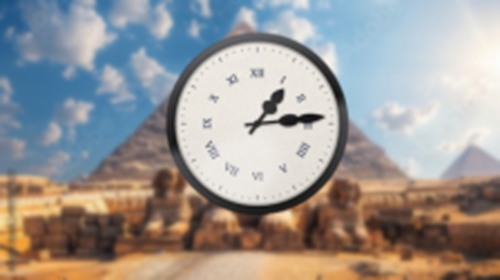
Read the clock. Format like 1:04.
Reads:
1:14
